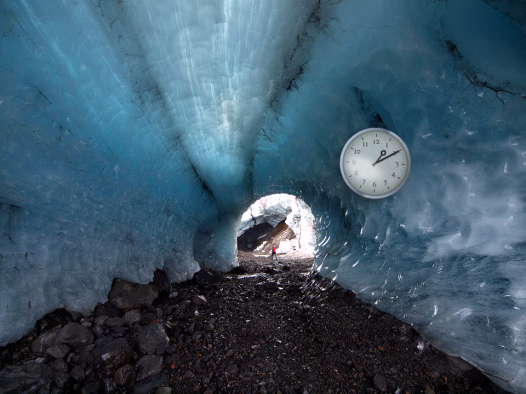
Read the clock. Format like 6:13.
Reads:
1:10
